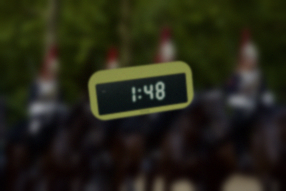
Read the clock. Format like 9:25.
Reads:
1:48
